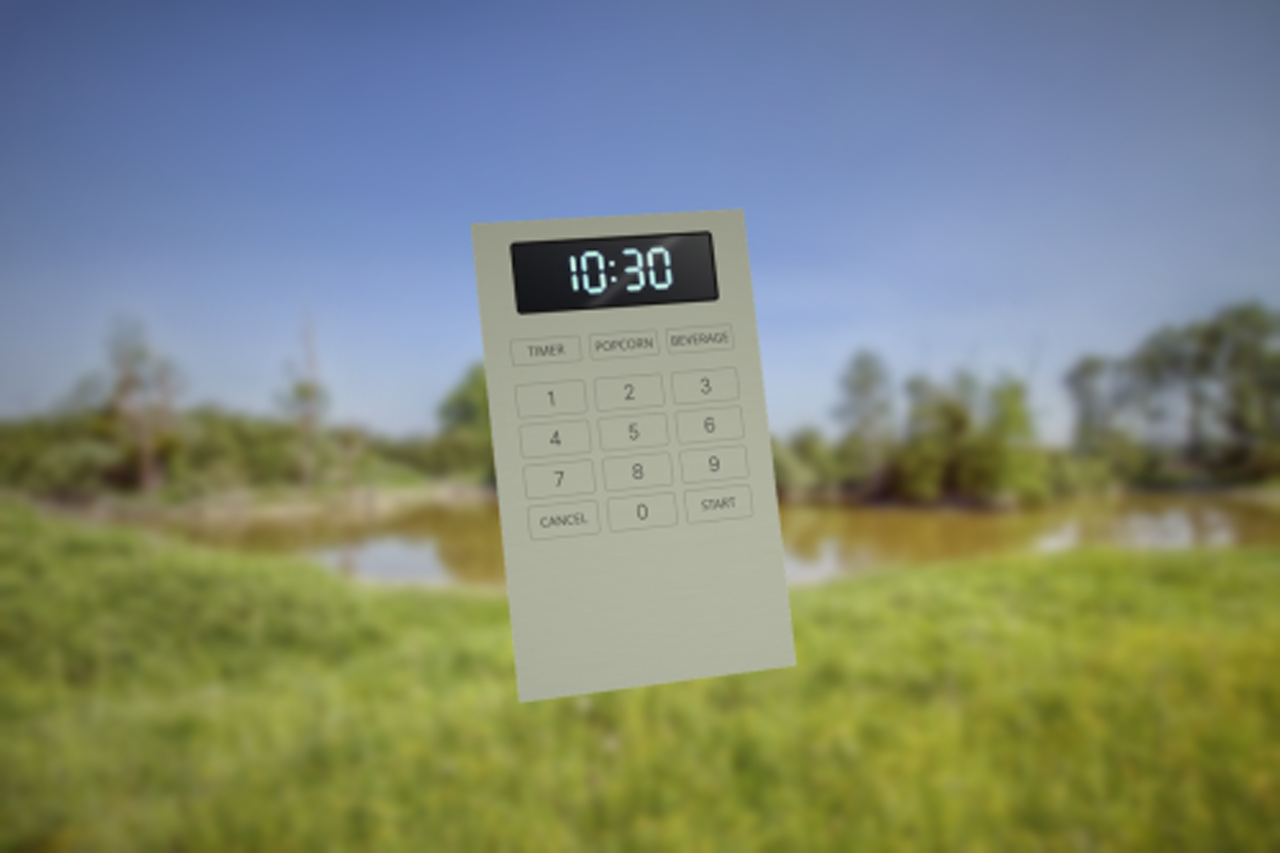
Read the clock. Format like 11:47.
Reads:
10:30
